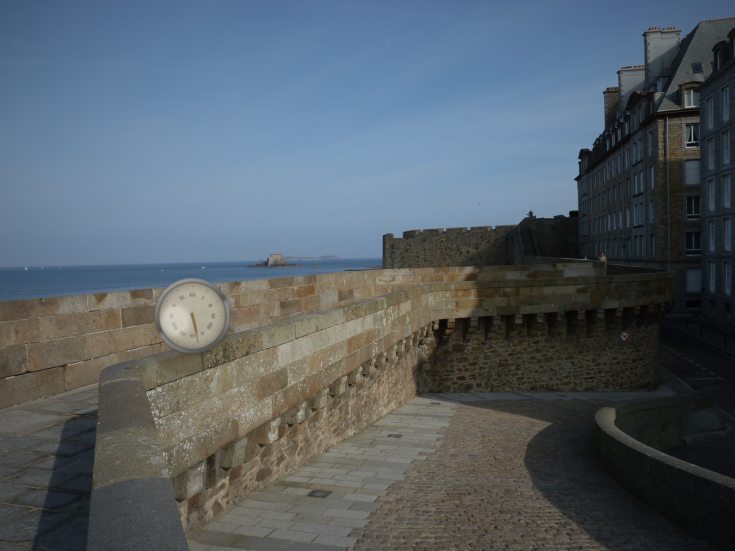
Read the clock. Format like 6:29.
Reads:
5:28
